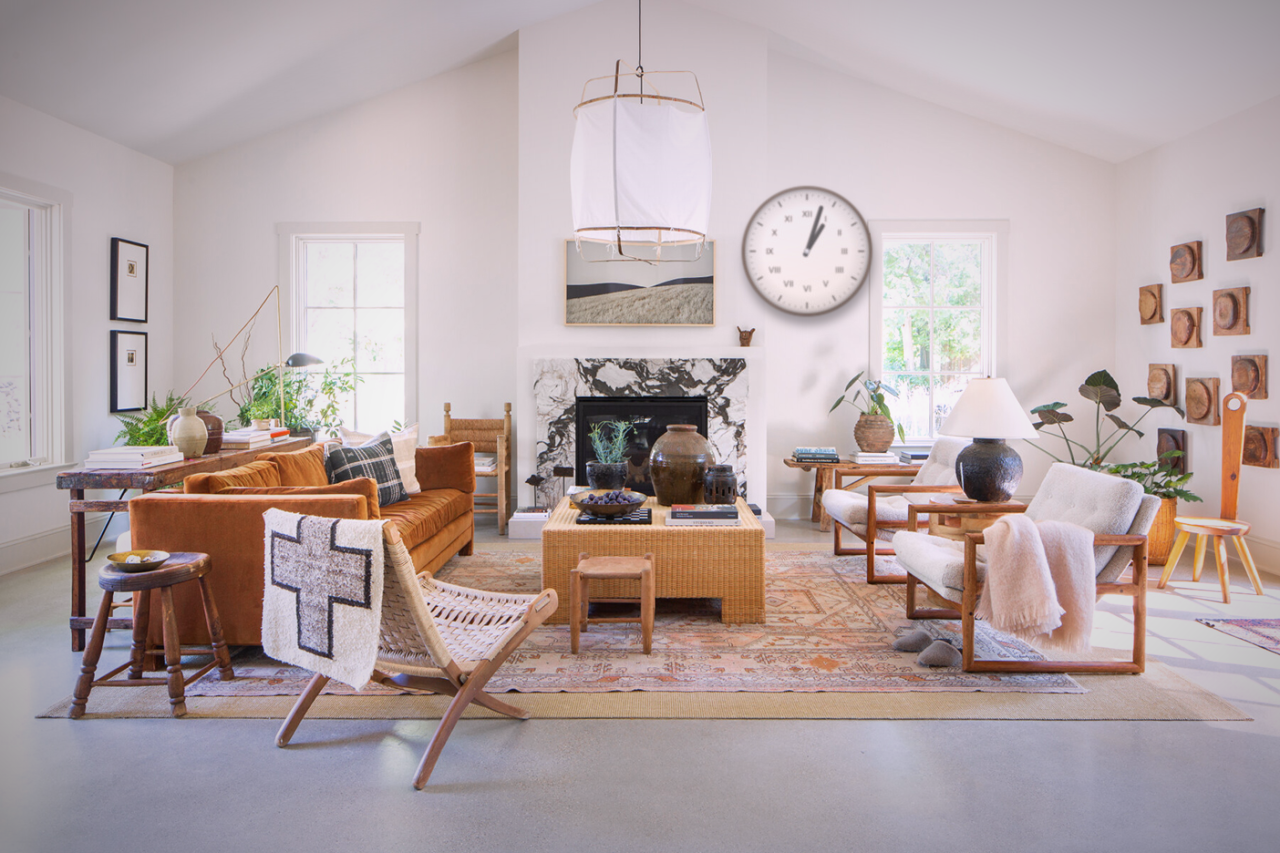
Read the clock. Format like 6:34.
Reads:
1:03
